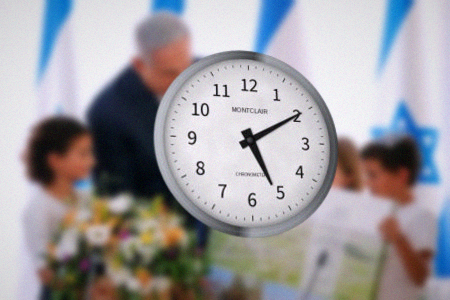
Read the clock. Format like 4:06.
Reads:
5:10
